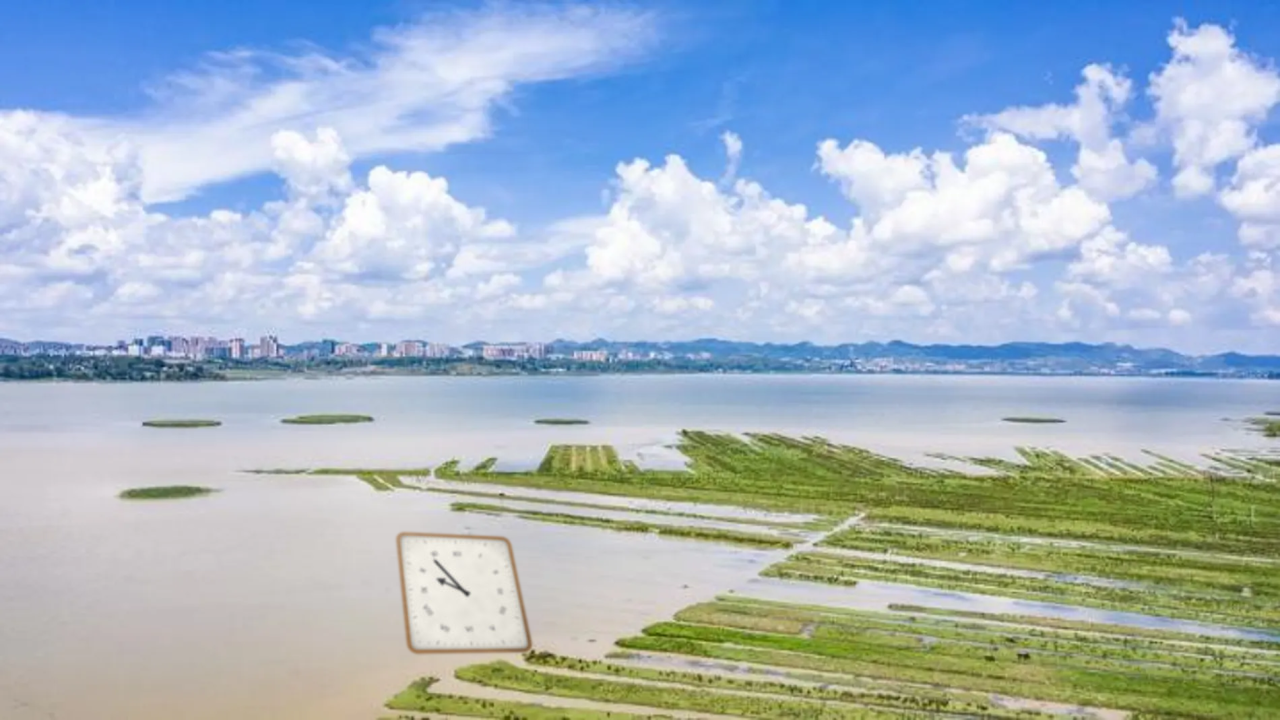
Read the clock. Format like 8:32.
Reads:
9:54
